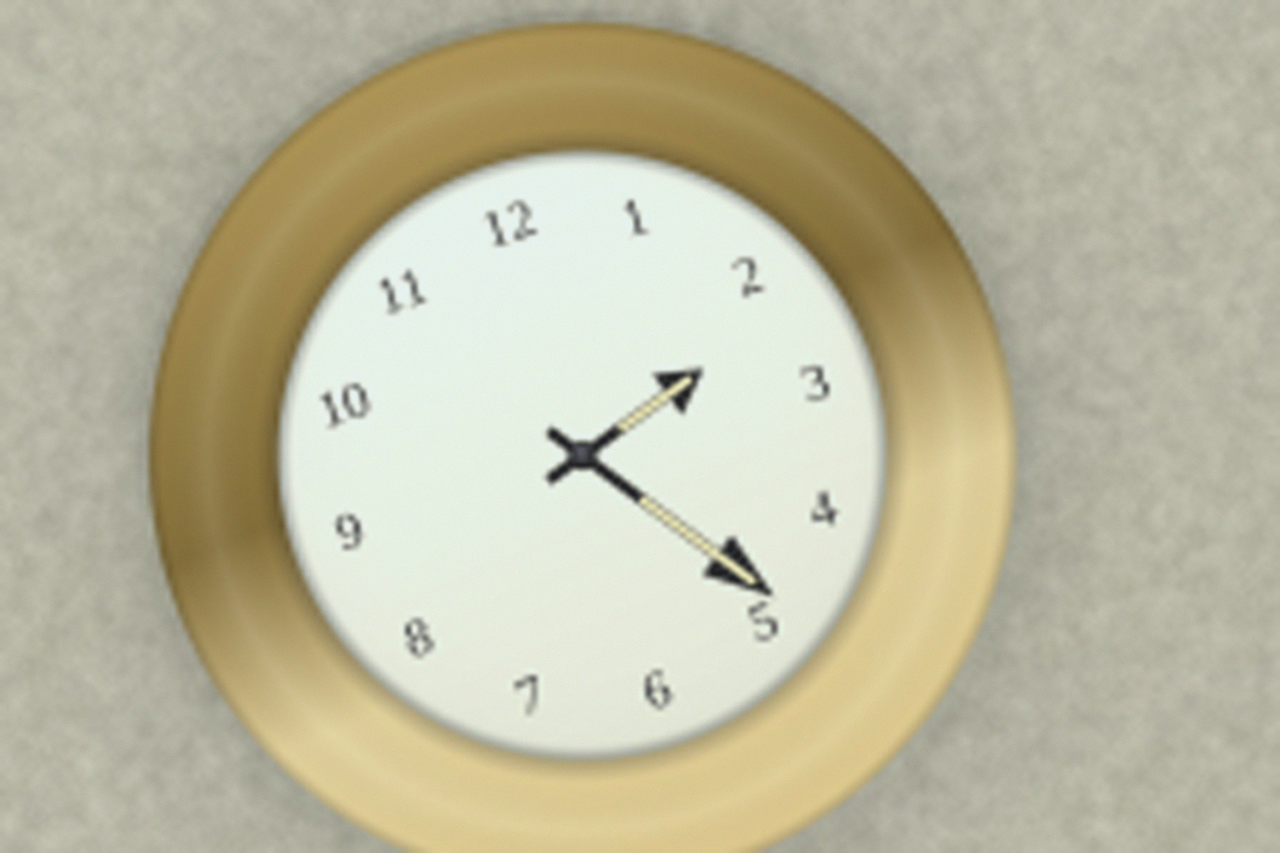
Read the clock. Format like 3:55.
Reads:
2:24
